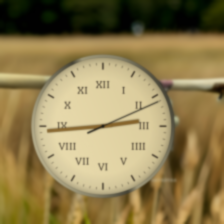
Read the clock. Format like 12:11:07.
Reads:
2:44:11
